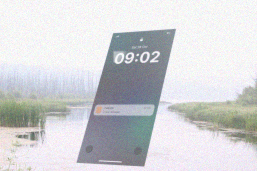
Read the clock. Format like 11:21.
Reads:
9:02
